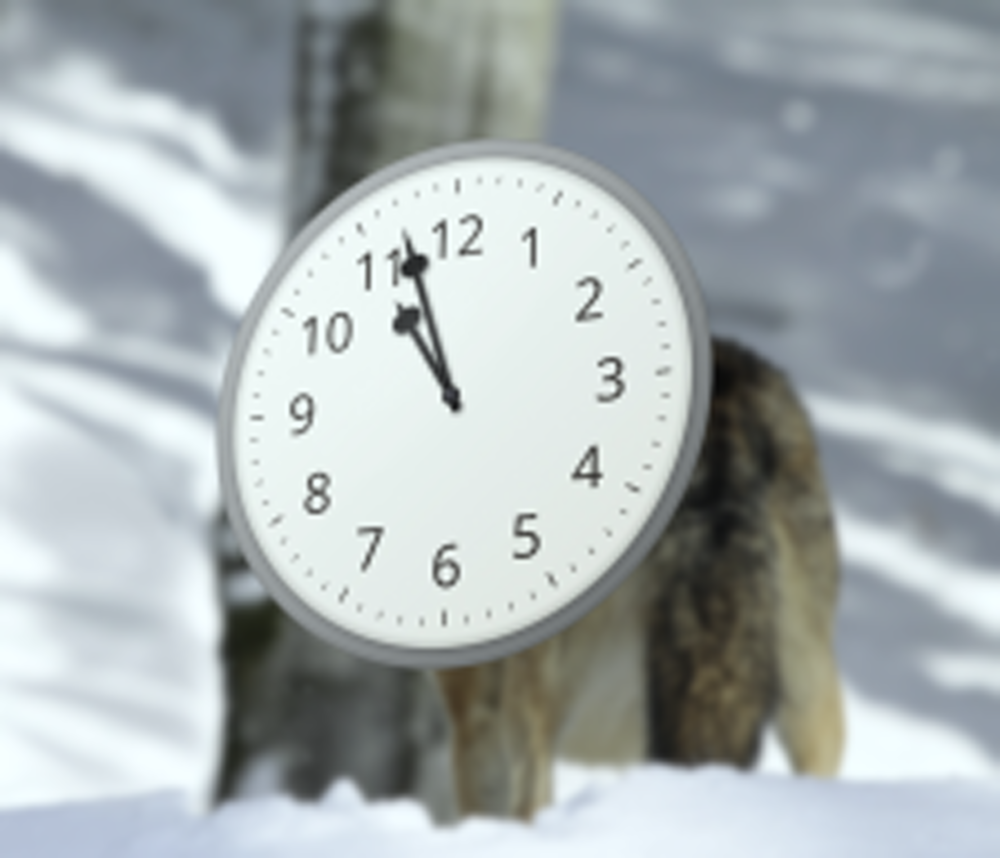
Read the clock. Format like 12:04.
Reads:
10:57
